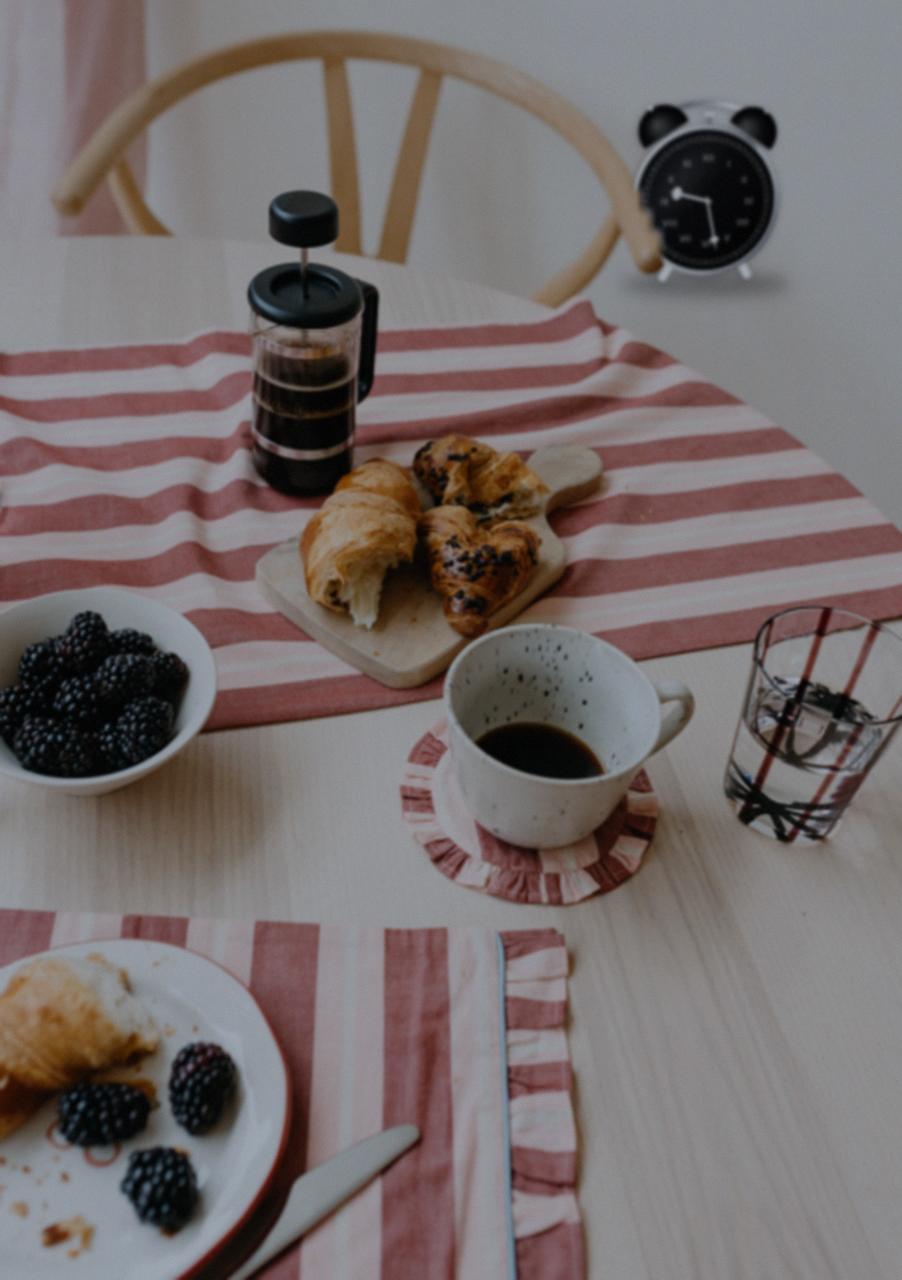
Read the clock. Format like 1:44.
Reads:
9:28
